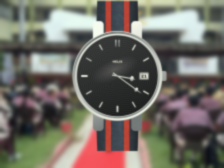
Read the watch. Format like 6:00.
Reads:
3:21
